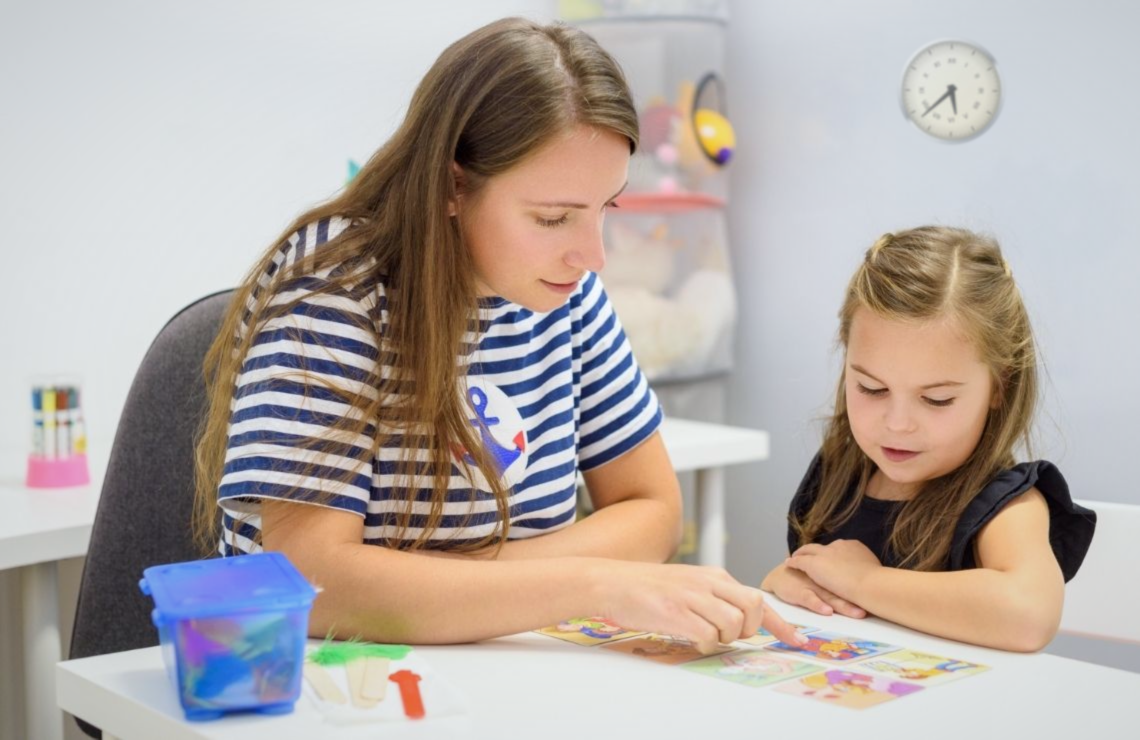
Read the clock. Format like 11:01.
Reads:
5:38
